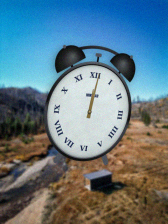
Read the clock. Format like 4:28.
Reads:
12:01
